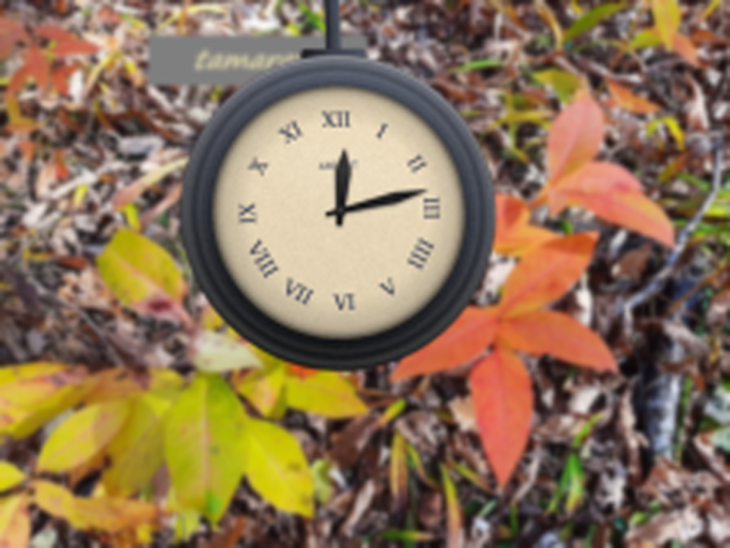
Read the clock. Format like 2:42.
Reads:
12:13
